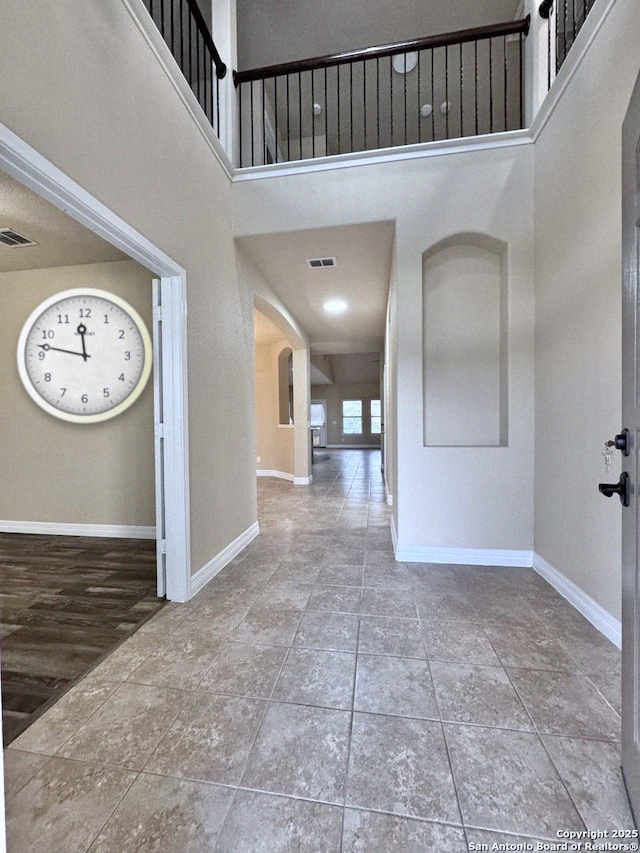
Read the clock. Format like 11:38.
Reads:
11:47
